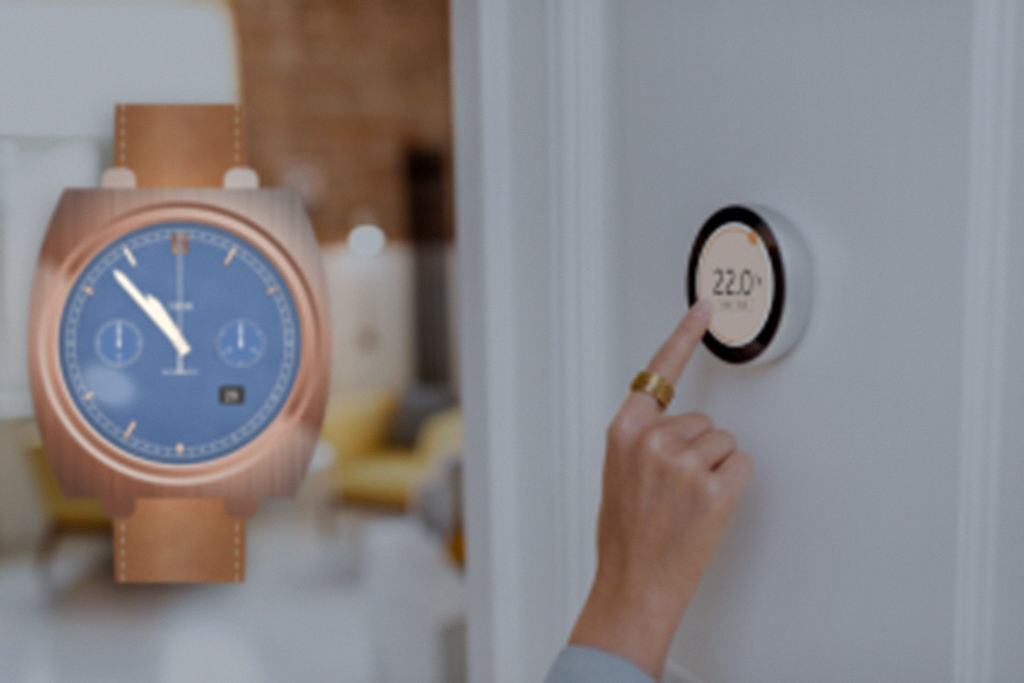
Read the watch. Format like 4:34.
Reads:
10:53
